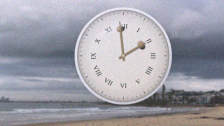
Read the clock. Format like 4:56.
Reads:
1:59
